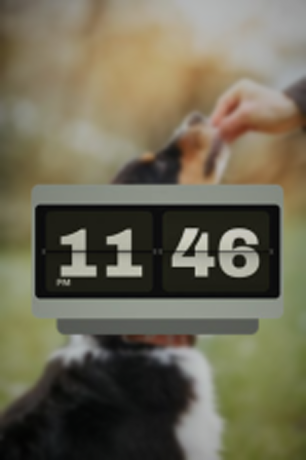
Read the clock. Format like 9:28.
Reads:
11:46
